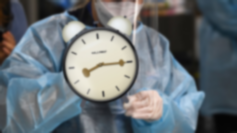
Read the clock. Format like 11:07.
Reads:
8:15
